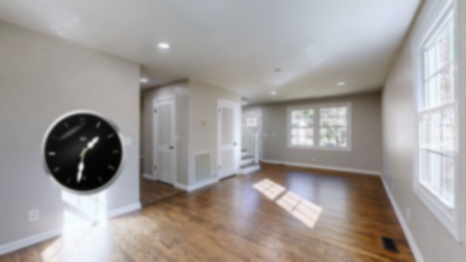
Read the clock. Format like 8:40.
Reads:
1:32
